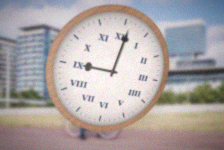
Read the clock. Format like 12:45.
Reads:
9:01
